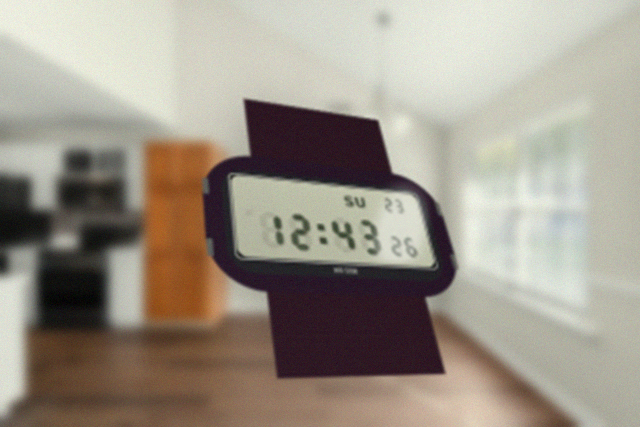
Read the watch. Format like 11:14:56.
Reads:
12:43:26
